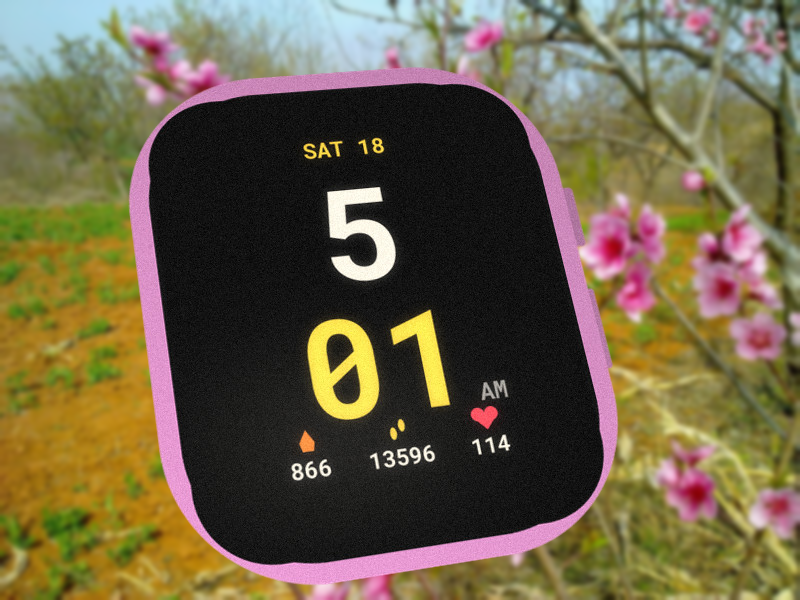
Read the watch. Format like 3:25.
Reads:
5:01
